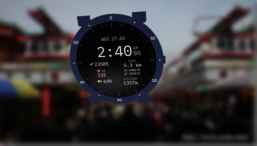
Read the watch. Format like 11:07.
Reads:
2:40
